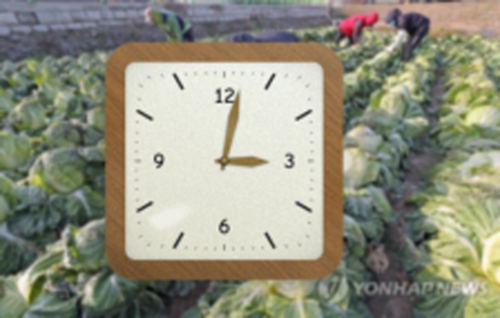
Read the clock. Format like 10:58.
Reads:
3:02
